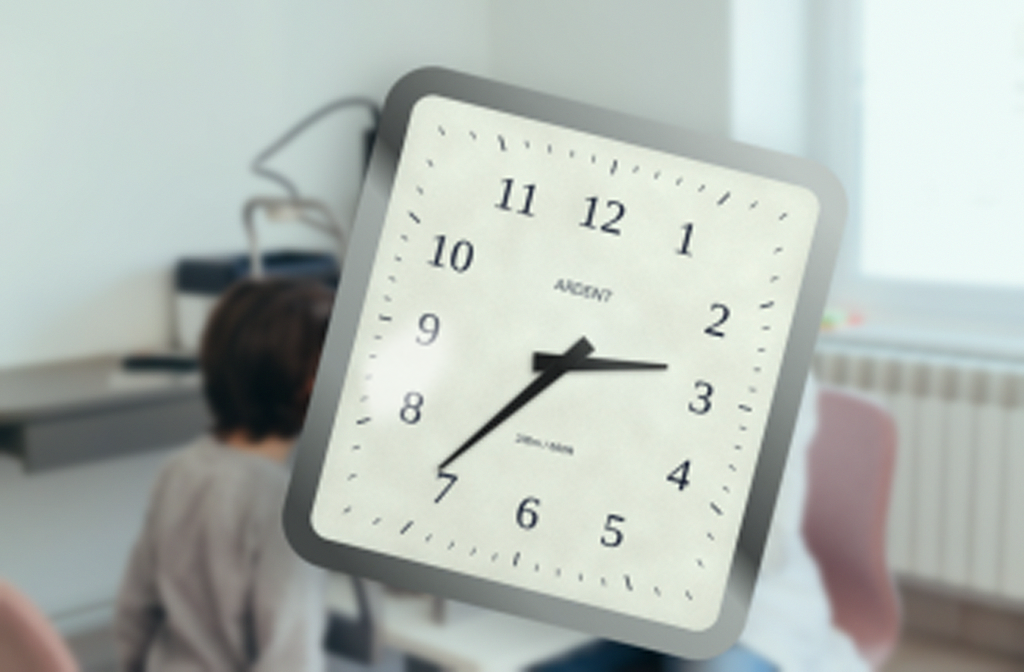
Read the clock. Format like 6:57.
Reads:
2:36
